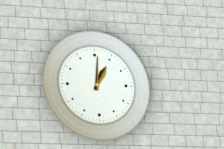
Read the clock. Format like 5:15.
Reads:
1:01
